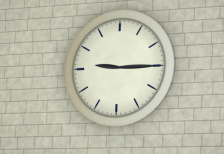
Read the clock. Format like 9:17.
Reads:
9:15
